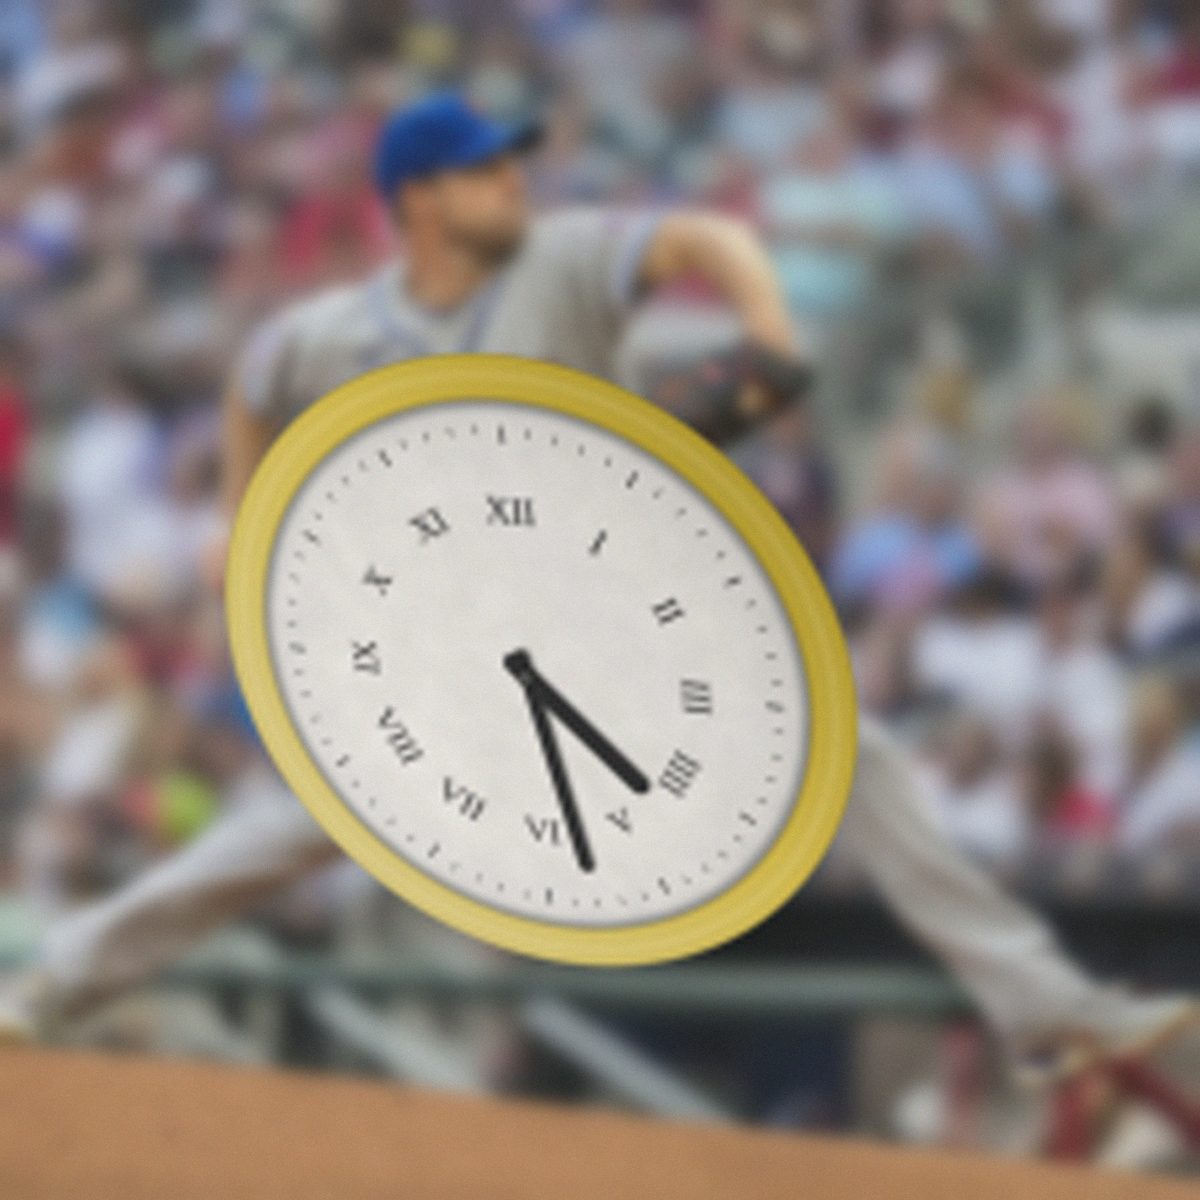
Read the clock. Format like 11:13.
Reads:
4:28
